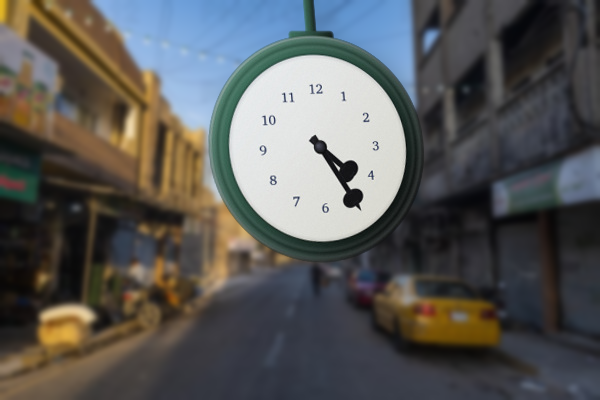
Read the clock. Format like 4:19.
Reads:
4:25
